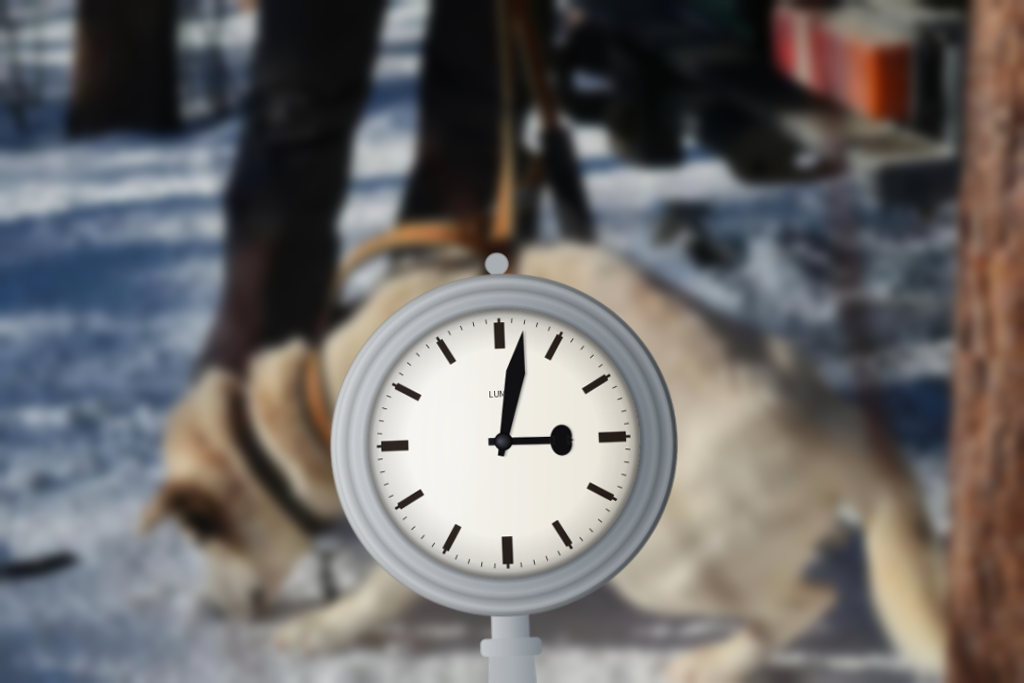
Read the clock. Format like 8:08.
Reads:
3:02
